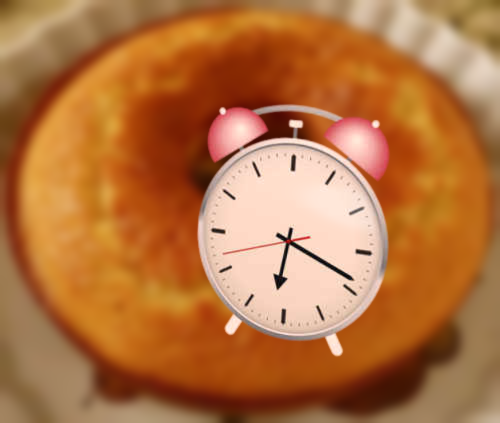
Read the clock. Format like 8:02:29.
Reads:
6:18:42
